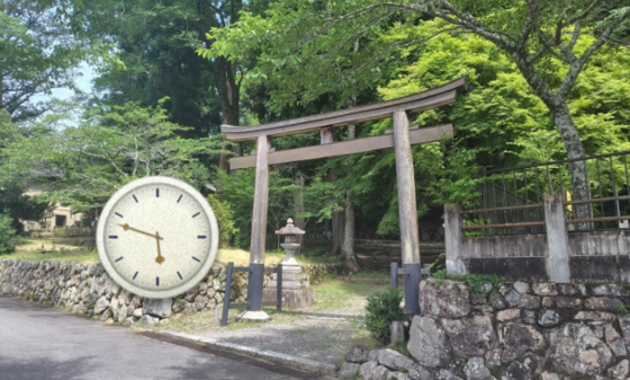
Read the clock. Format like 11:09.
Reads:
5:48
